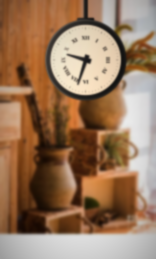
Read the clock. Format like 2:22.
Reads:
9:33
